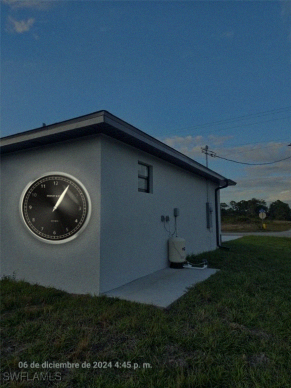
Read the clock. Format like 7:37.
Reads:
1:05
